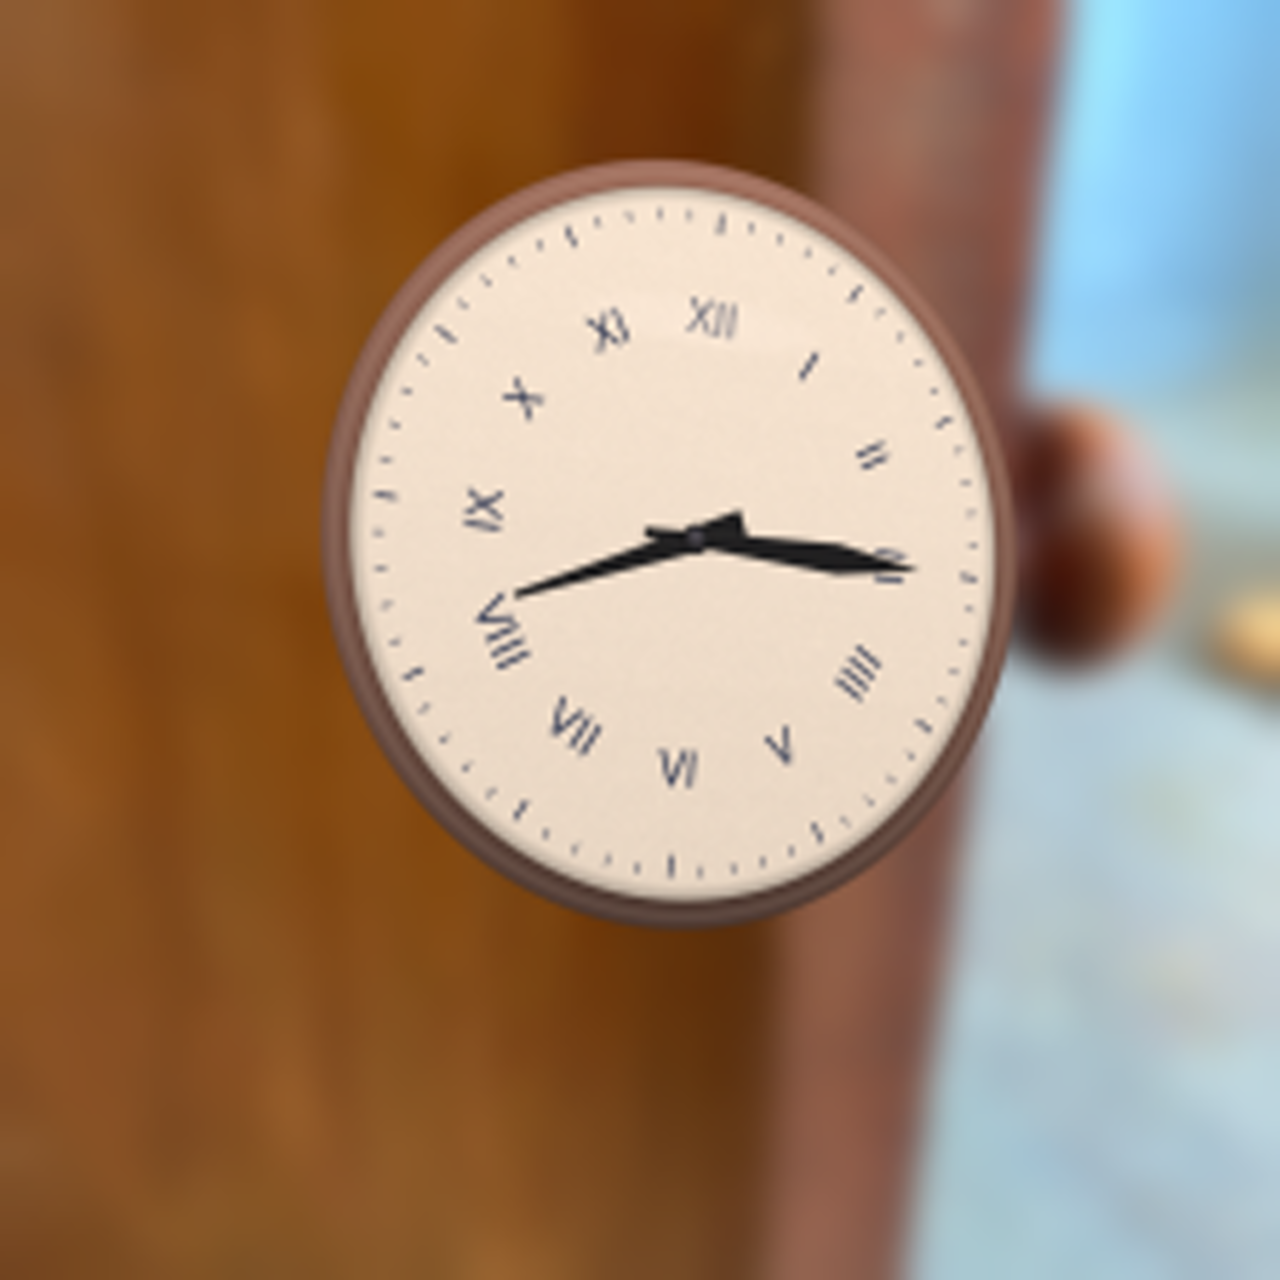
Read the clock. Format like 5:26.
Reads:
8:15
